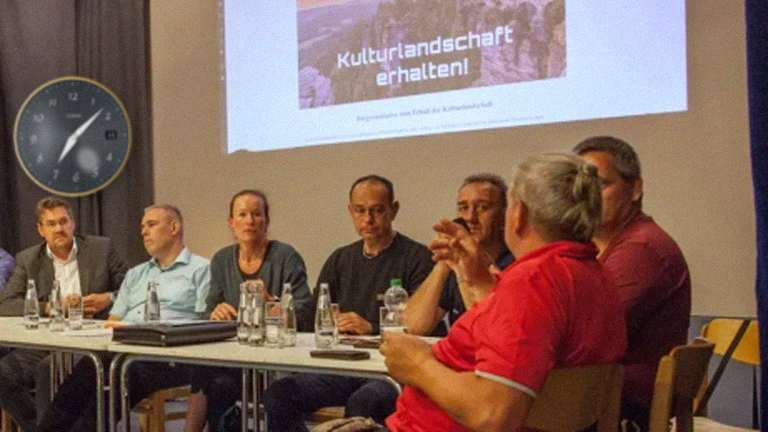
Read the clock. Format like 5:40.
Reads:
7:08
